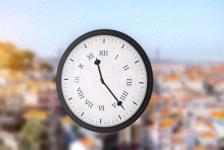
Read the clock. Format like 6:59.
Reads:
11:23
